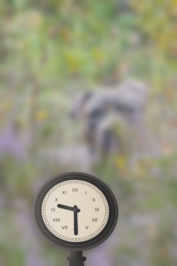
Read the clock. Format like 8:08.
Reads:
9:30
